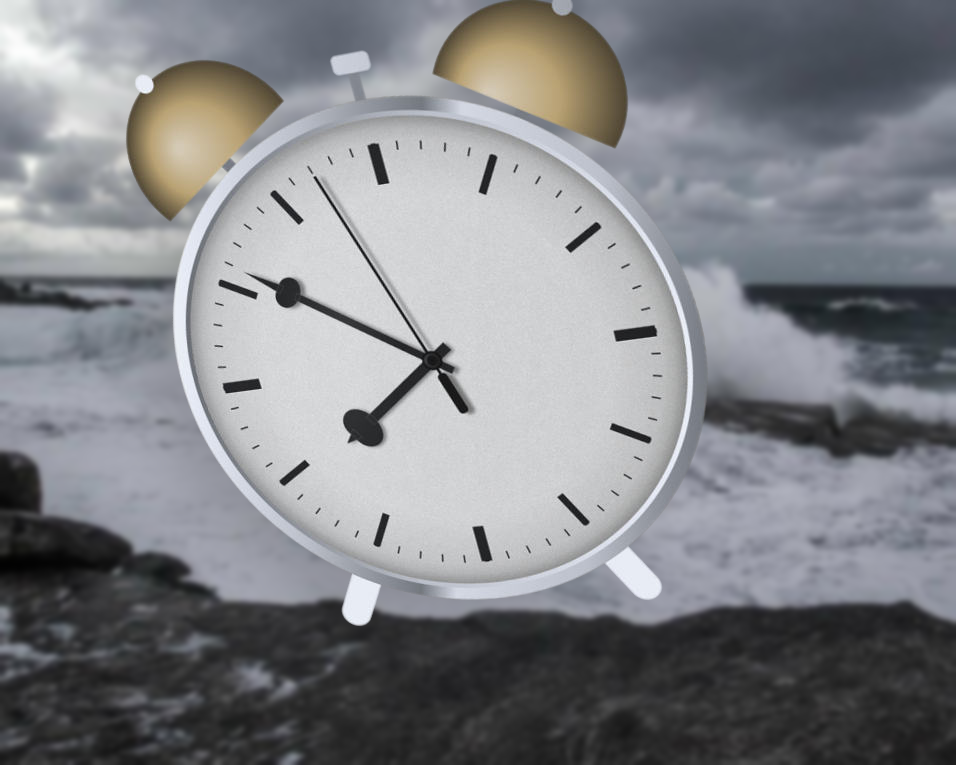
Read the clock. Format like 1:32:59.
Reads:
7:50:57
